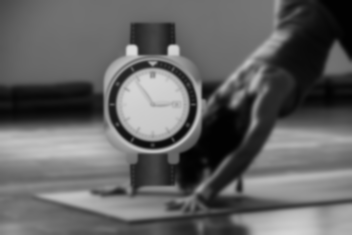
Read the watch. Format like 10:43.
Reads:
2:54
